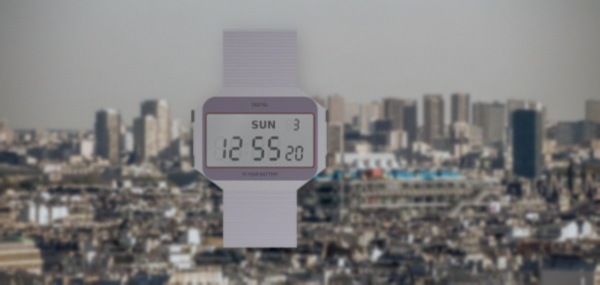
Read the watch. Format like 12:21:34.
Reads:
12:55:20
